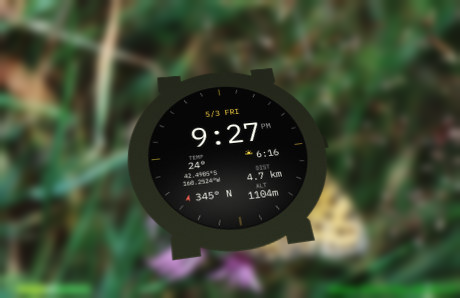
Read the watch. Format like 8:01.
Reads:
9:27
